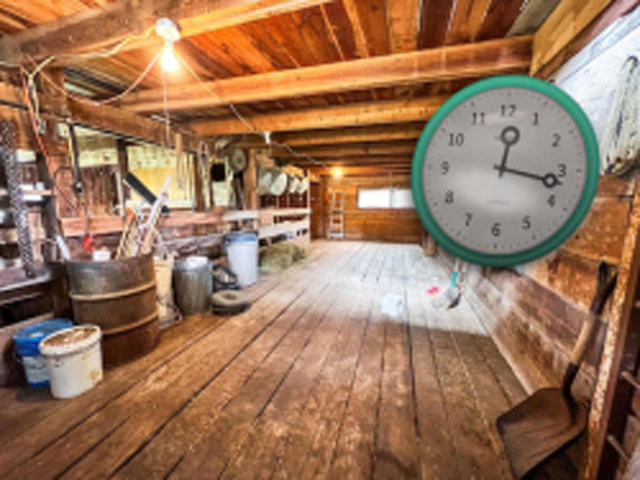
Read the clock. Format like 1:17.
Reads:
12:17
